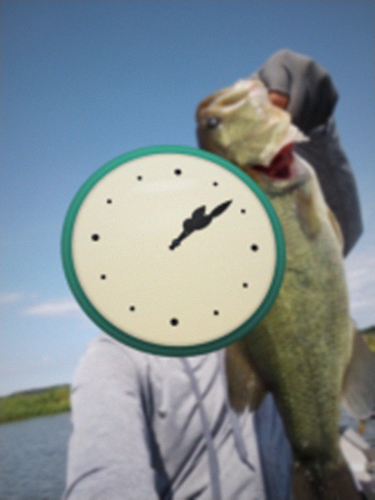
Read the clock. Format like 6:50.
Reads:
1:08
